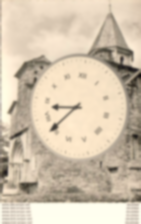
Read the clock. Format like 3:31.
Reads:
8:36
